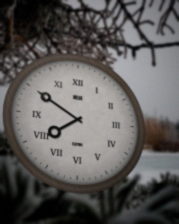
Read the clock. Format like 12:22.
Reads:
7:50
